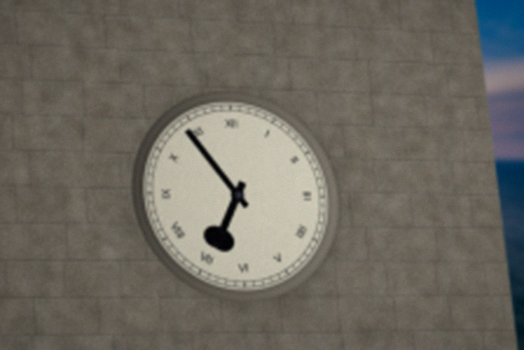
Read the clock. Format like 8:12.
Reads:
6:54
